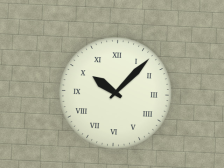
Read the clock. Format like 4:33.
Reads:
10:07
